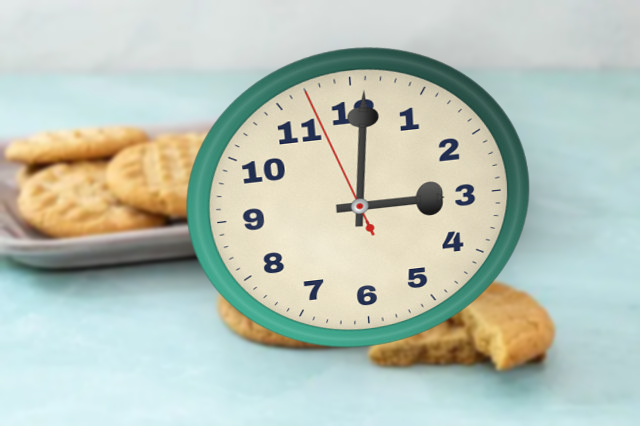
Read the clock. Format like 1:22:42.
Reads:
3:00:57
